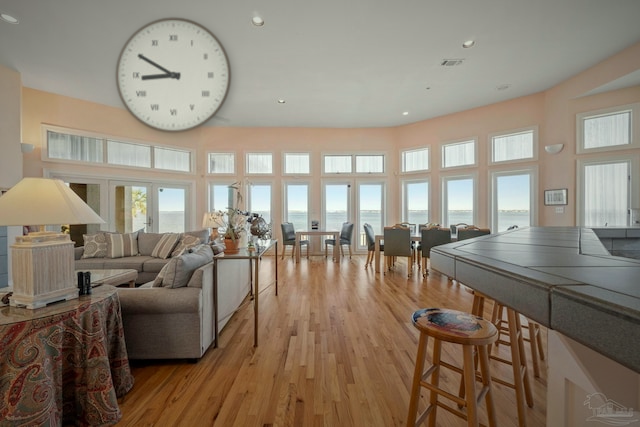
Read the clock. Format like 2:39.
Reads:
8:50
